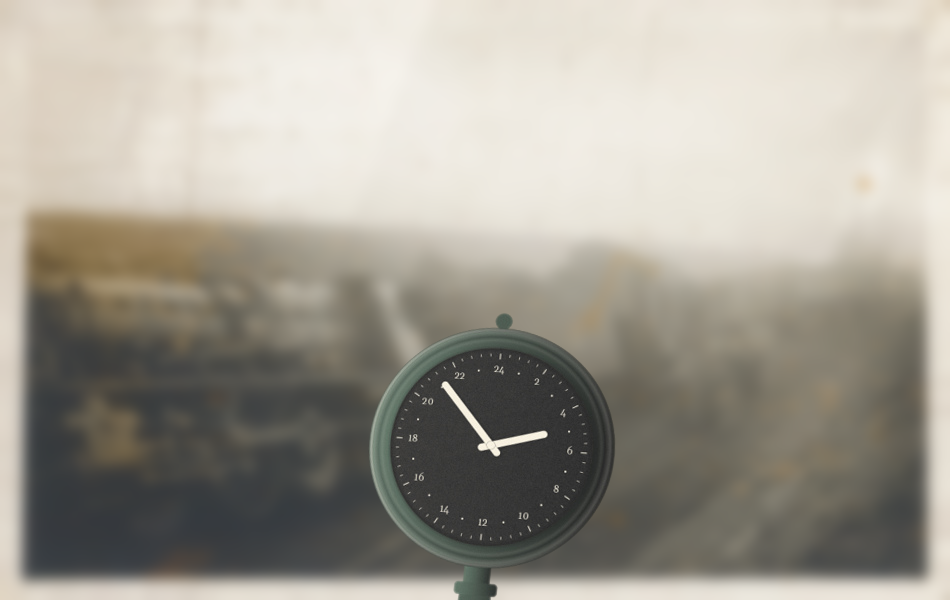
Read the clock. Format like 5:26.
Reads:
4:53
